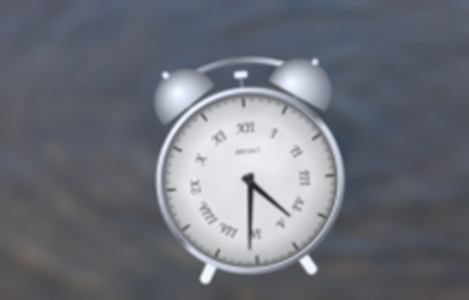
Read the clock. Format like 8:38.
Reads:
4:31
